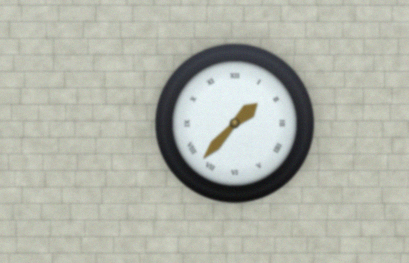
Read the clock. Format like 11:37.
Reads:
1:37
